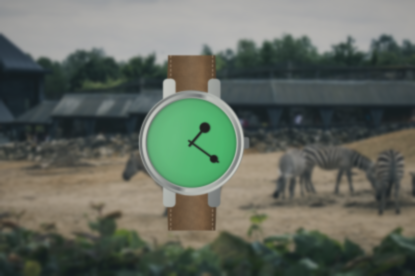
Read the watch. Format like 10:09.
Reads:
1:21
